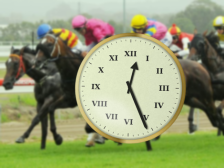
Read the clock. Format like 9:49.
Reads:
12:26
